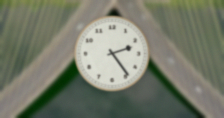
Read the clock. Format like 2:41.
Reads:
2:24
